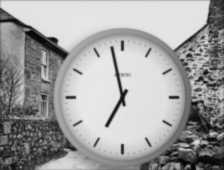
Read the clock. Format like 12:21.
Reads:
6:58
